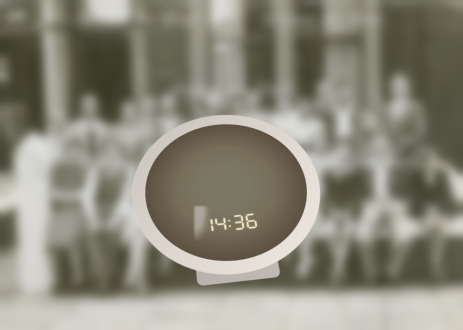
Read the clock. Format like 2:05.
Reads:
14:36
